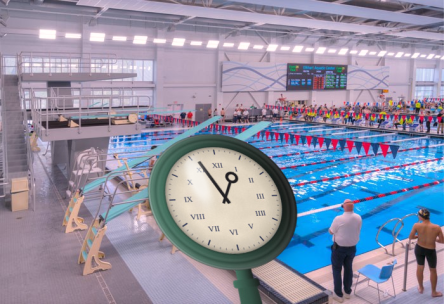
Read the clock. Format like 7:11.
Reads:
12:56
